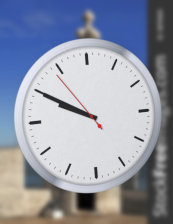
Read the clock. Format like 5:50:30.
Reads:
9:49:54
